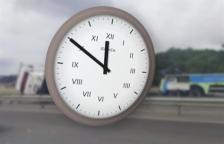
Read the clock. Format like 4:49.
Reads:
11:50
